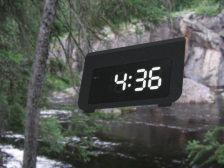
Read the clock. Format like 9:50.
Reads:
4:36
